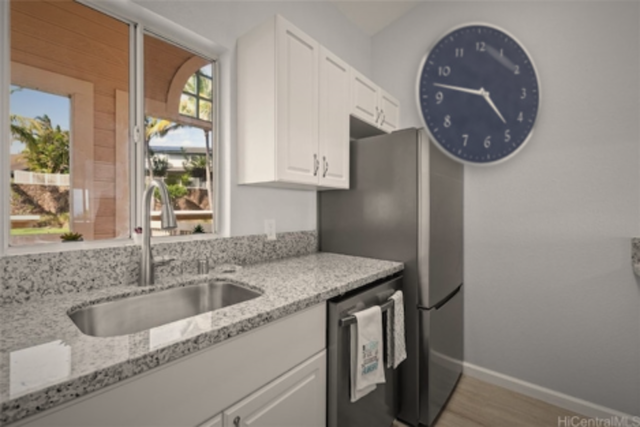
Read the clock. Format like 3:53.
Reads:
4:47
